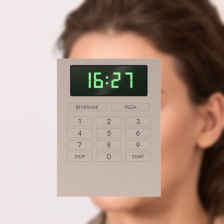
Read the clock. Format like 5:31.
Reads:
16:27
